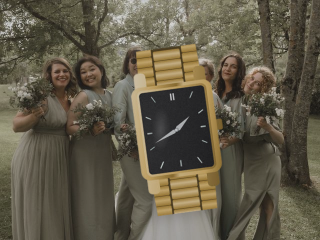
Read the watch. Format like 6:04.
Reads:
1:41
